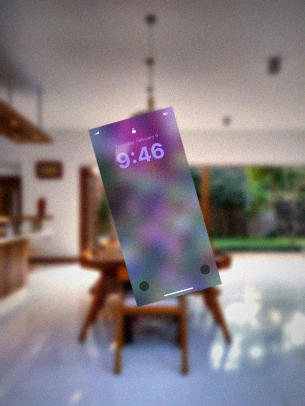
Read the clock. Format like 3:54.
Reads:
9:46
